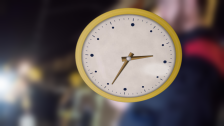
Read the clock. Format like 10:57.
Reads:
2:34
